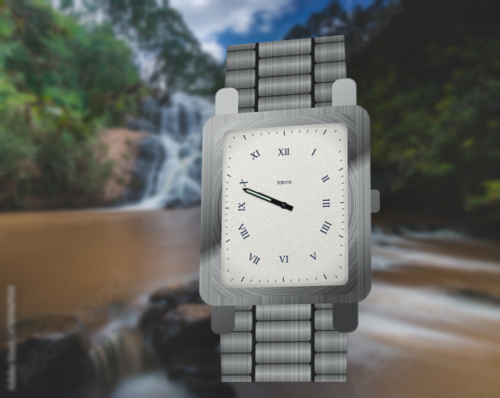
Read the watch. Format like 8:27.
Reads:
9:49
